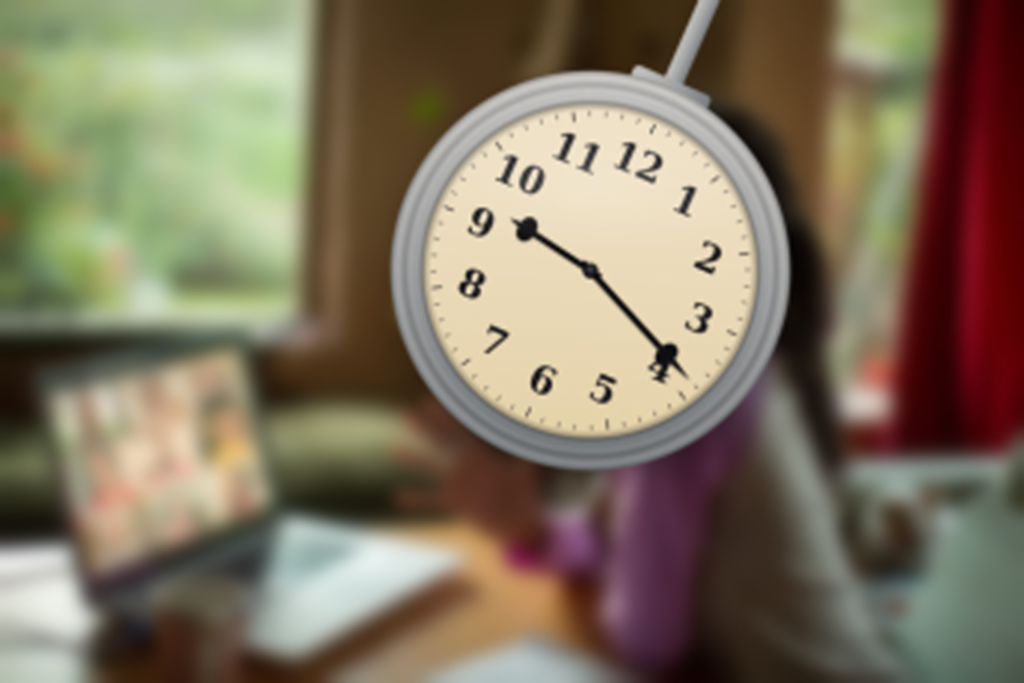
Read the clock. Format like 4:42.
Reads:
9:19
